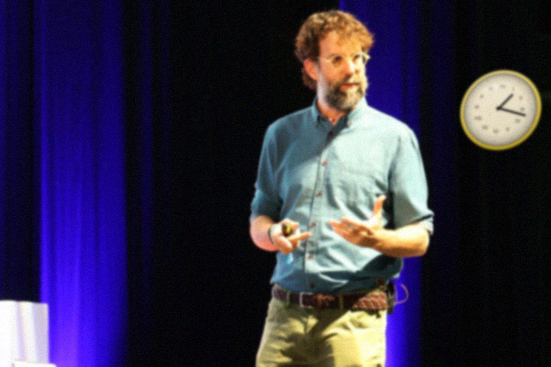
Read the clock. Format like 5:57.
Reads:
1:17
